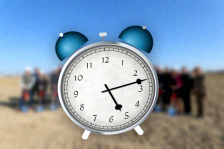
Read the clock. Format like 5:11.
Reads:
5:13
